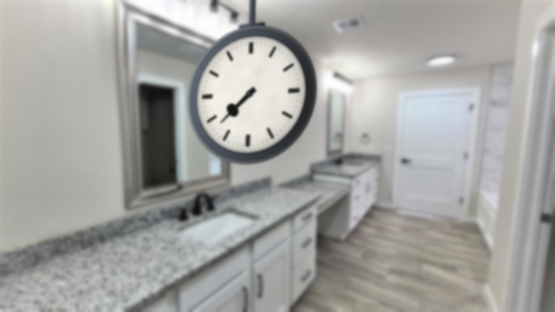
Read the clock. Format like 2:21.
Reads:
7:38
